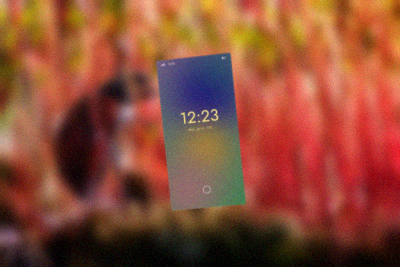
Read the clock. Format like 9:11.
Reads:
12:23
